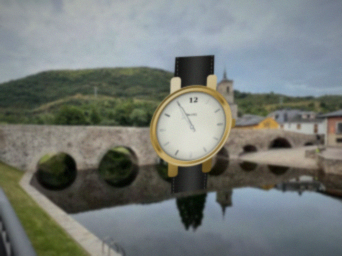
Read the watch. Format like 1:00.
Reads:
10:55
